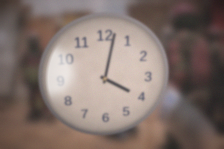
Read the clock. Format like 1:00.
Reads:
4:02
